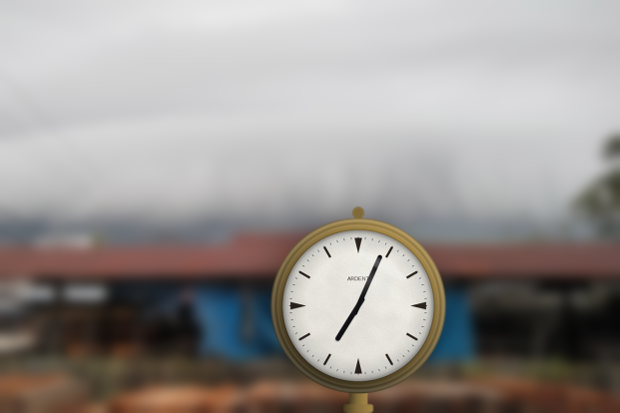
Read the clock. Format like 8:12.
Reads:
7:04
